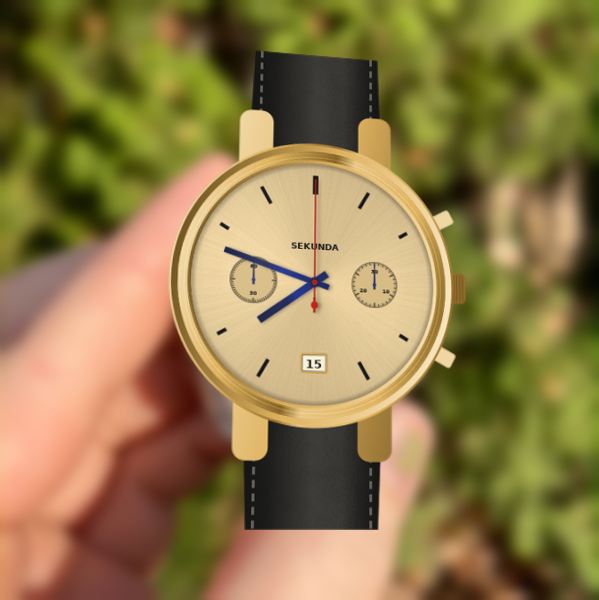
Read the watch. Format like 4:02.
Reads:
7:48
